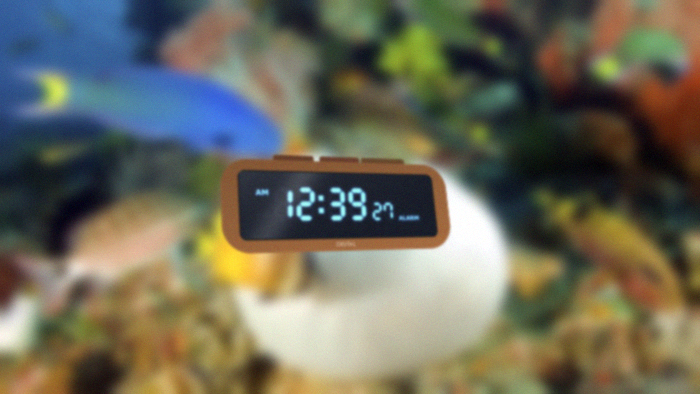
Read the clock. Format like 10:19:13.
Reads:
12:39:27
